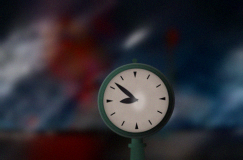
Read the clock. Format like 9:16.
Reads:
8:52
